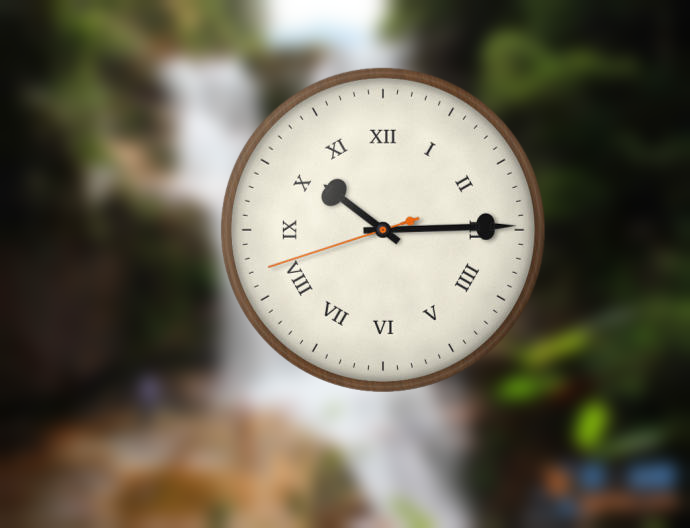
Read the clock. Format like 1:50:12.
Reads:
10:14:42
